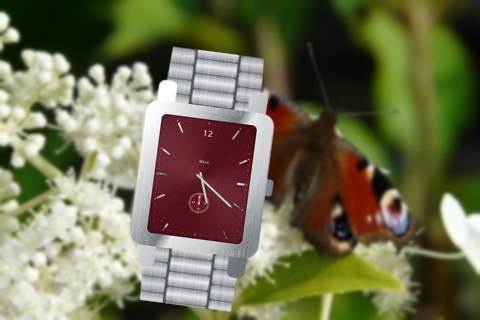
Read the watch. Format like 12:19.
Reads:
5:21
